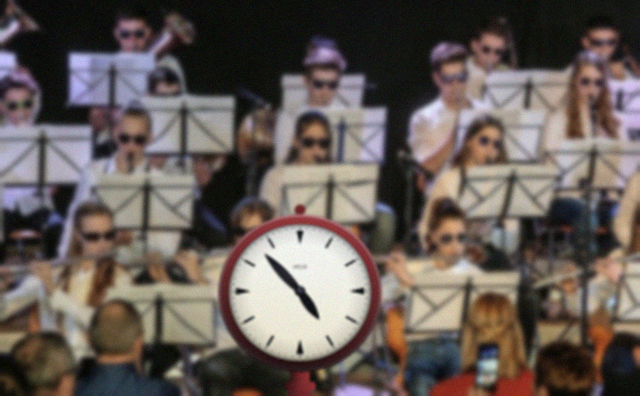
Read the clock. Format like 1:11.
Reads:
4:53
